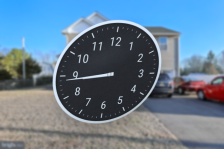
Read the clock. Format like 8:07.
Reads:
8:44
